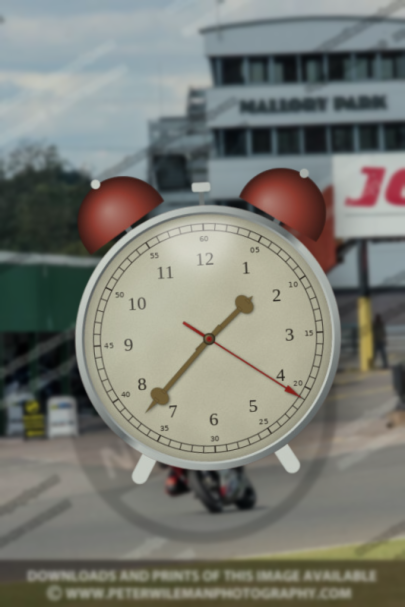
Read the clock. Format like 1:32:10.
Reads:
1:37:21
